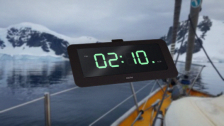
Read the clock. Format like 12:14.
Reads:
2:10
